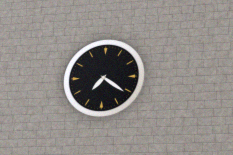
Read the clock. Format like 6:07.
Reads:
7:21
